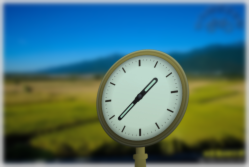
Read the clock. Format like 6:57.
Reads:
1:38
